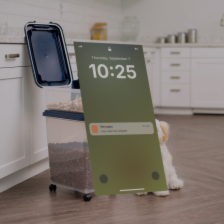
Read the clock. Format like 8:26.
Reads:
10:25
